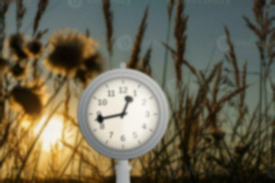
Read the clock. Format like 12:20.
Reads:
12:43
